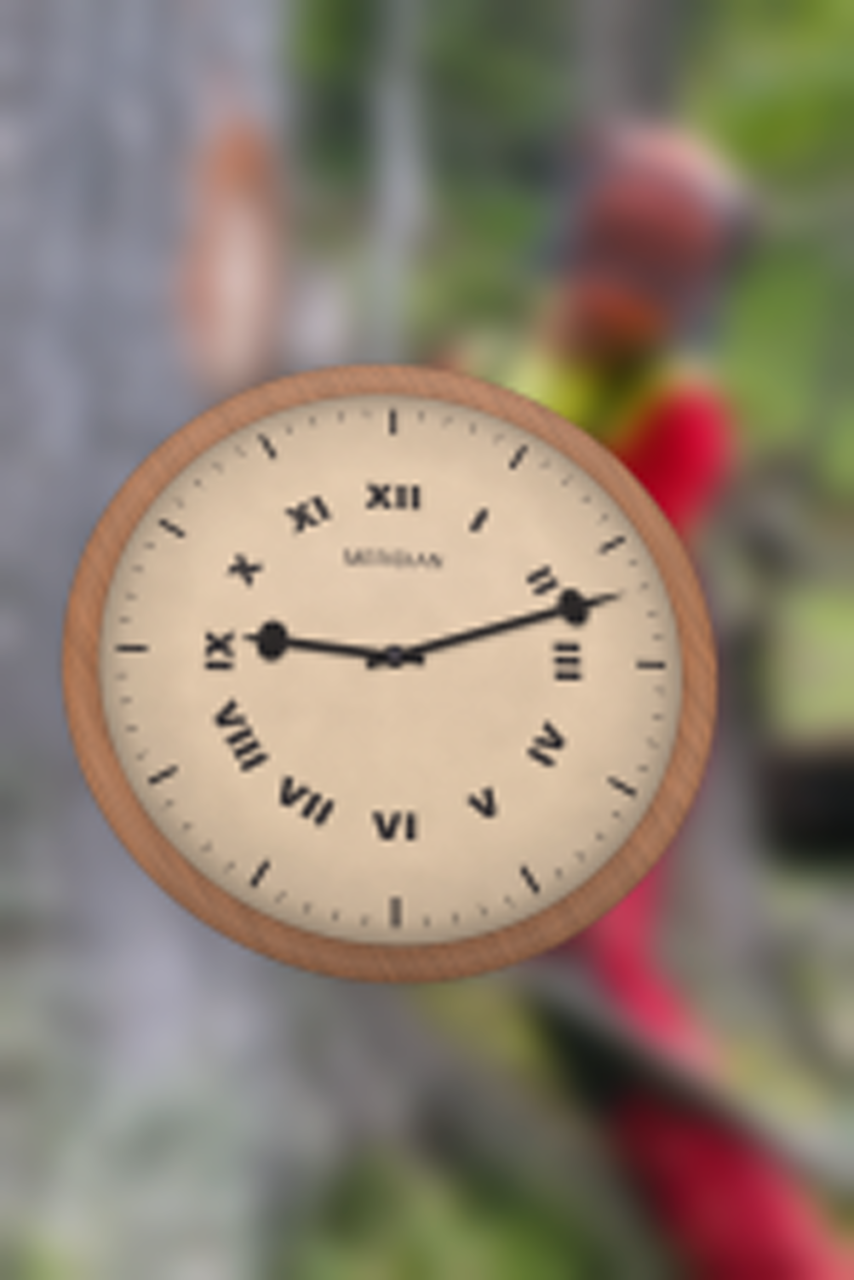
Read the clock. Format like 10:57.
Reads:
9:12
